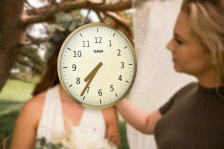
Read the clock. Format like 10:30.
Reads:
7:36
